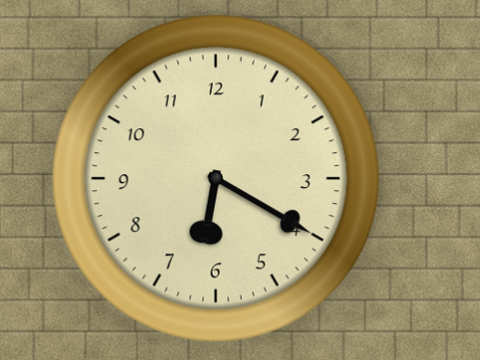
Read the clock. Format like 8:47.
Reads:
6:20
